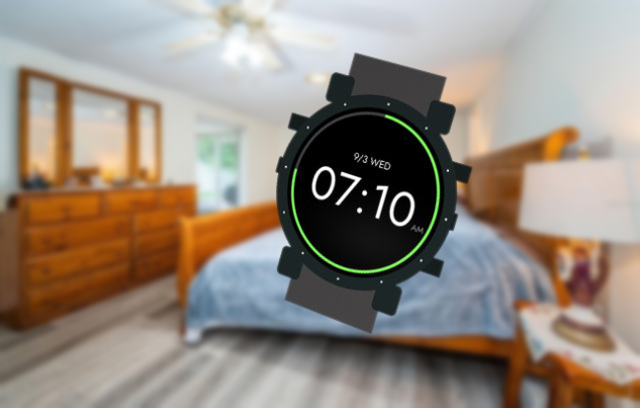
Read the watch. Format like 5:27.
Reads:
7:10
